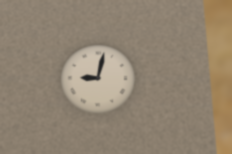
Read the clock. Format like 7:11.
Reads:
9:02
